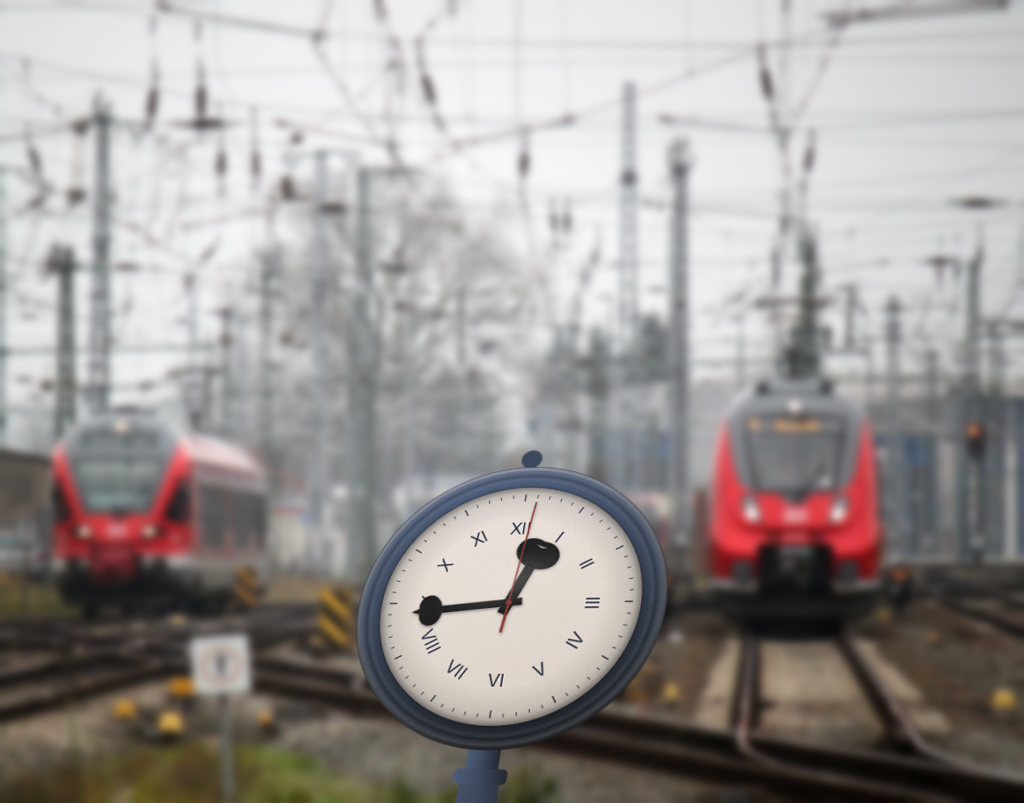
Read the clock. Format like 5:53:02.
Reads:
12:44:01
